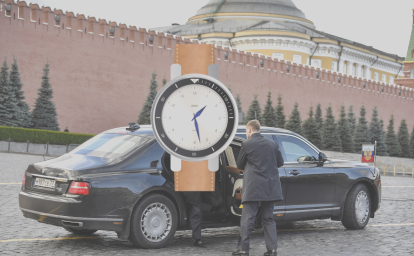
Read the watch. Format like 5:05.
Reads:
1:28
